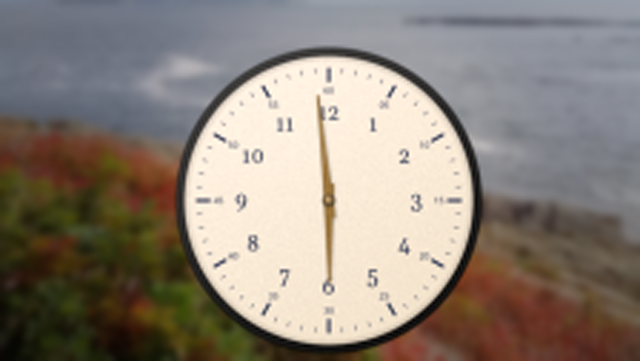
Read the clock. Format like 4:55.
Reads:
5:59
